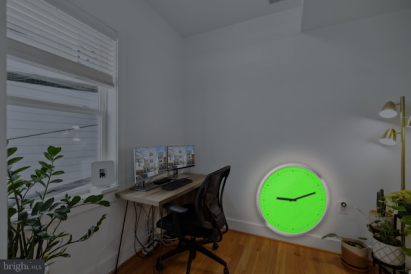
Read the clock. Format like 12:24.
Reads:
9:12
